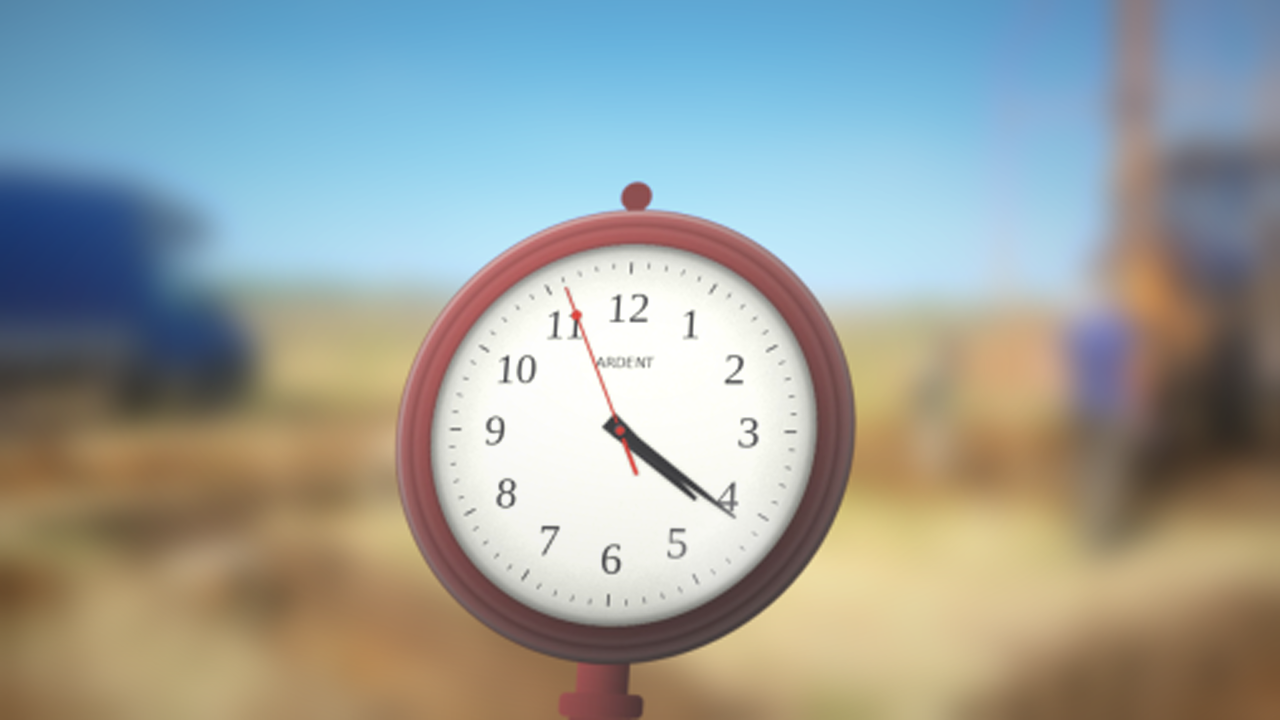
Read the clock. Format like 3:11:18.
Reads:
4:20:56
